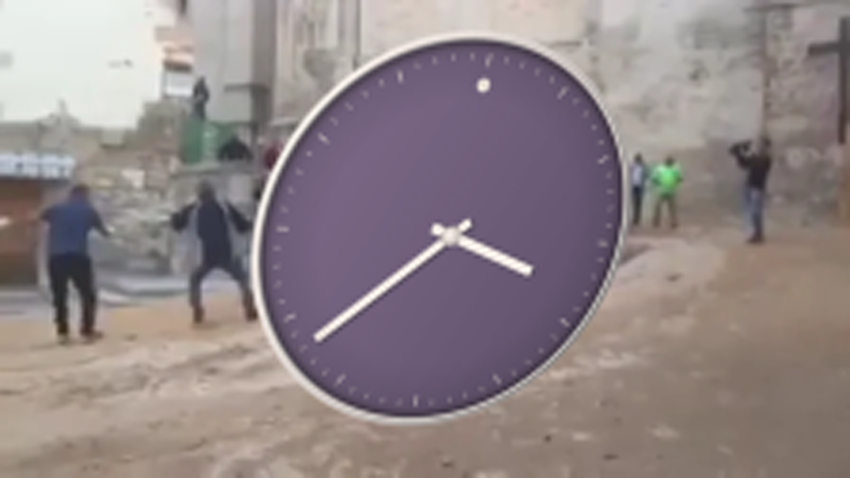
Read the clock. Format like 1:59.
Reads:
3:38
